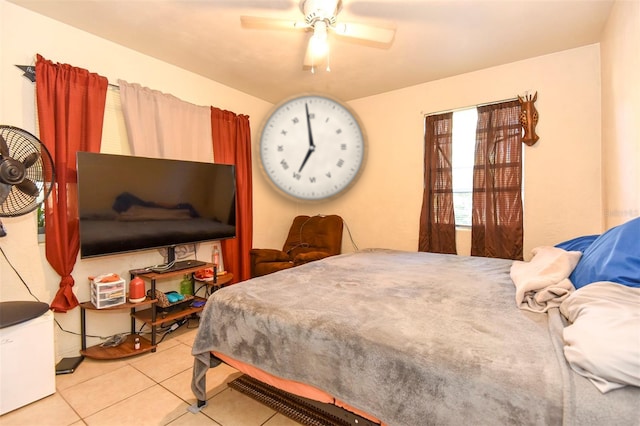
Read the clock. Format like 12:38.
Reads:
6:59
